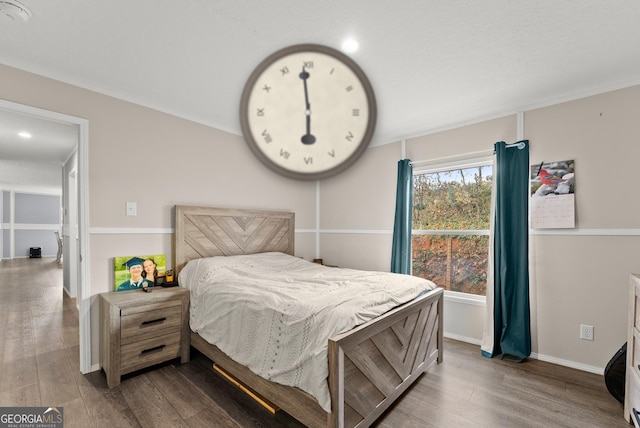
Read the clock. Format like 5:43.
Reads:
5:59
